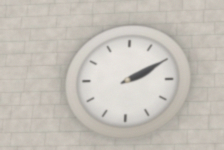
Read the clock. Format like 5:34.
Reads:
2:10
